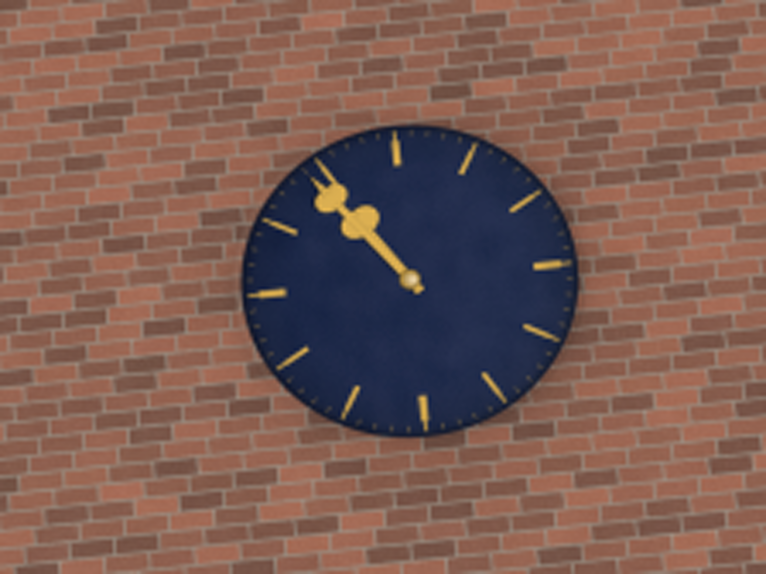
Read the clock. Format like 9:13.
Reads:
10:54
